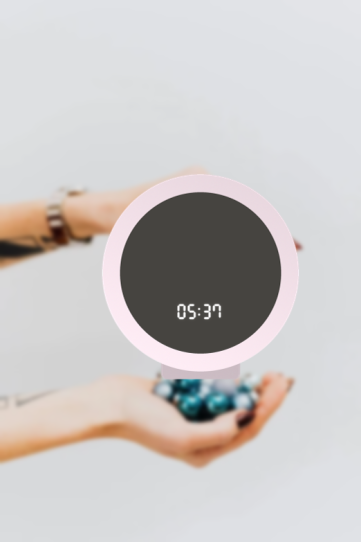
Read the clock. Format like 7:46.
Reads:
5:37
